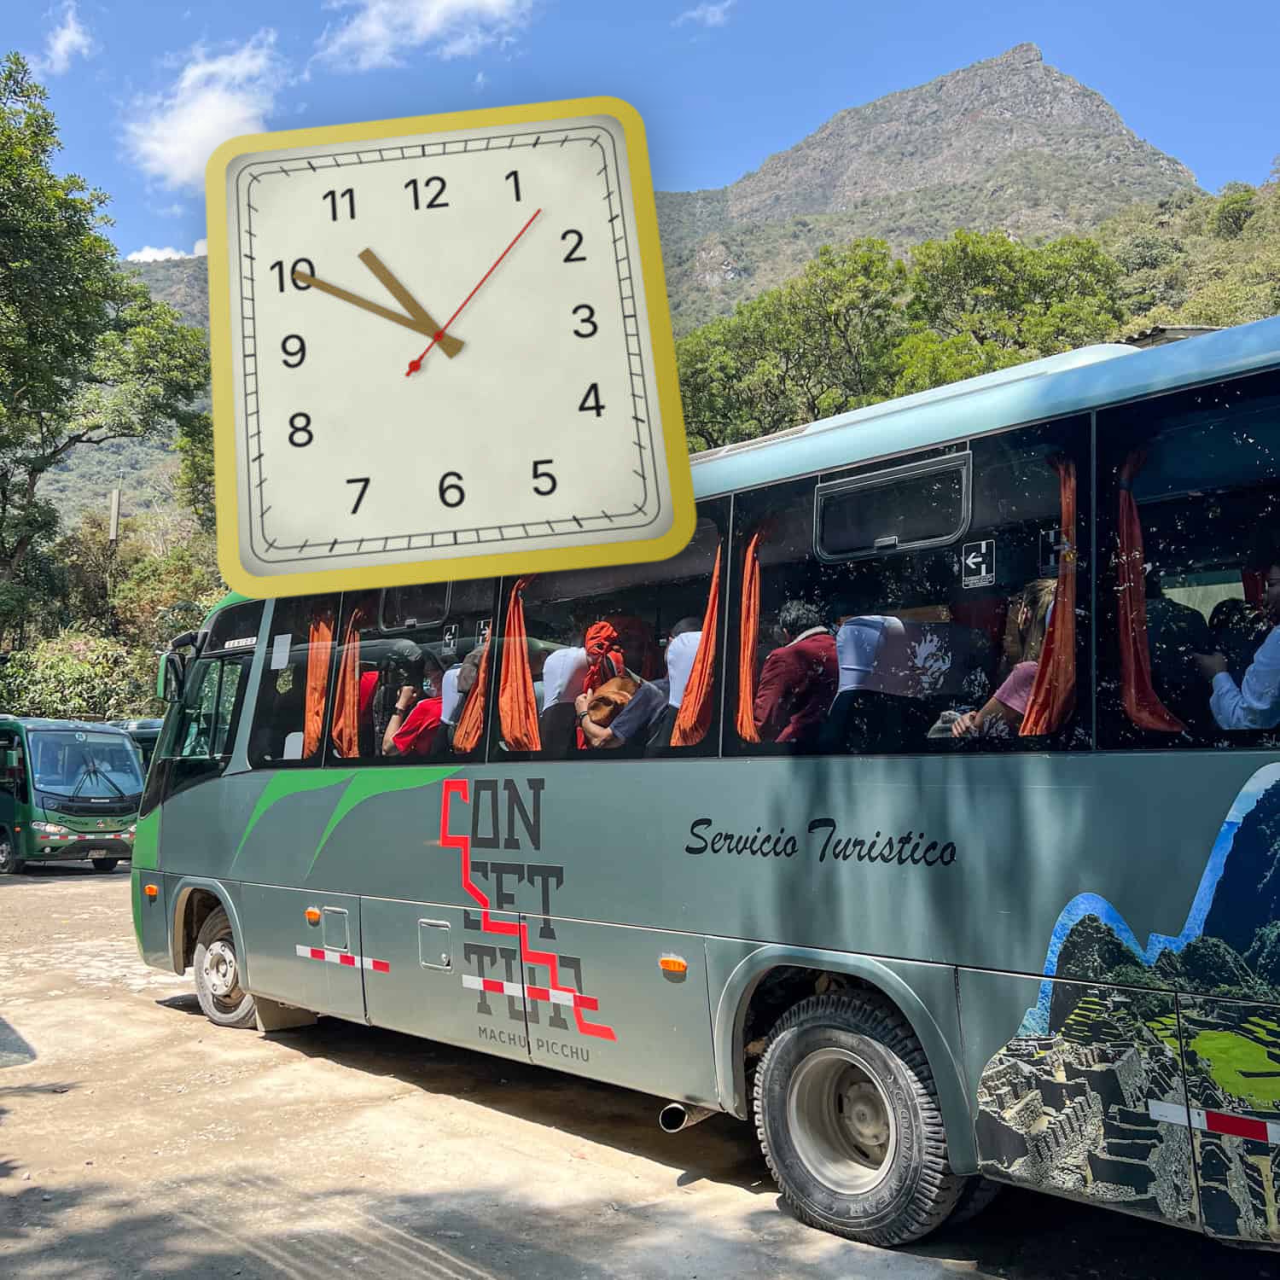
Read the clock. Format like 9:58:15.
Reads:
10:50:07
